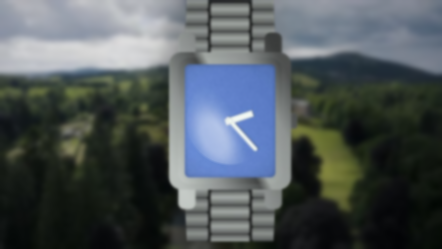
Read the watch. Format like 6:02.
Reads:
2:23
